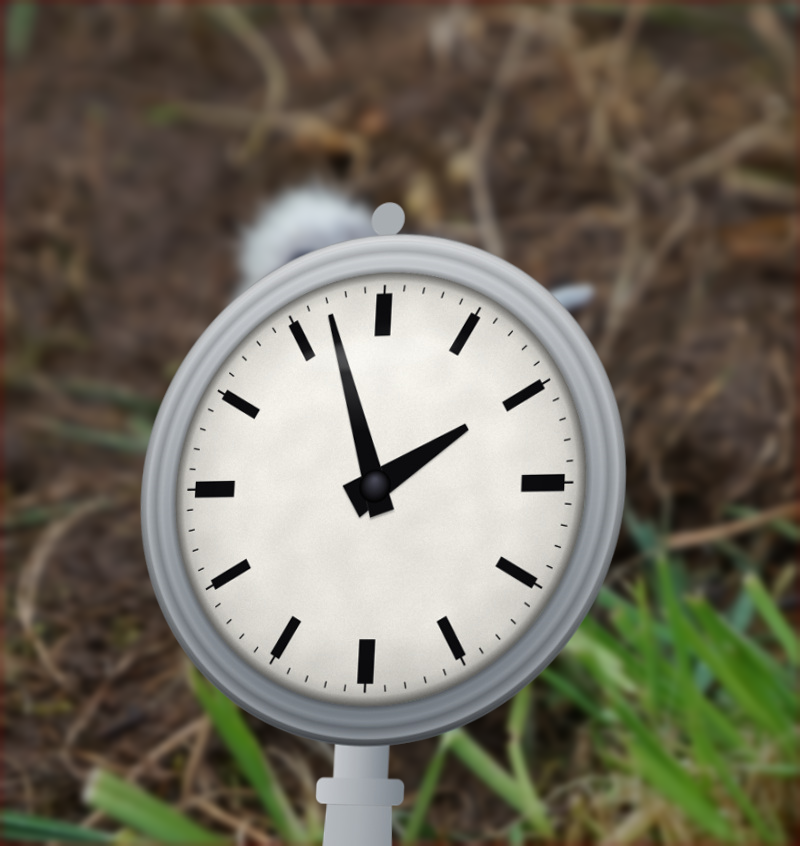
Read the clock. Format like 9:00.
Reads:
1:57
